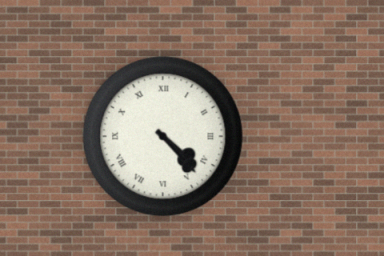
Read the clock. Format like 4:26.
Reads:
4:23
